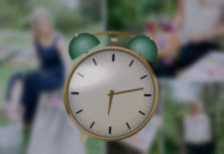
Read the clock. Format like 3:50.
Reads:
6:13
